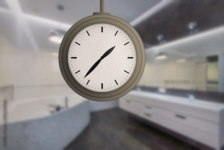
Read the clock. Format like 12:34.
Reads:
1:37
